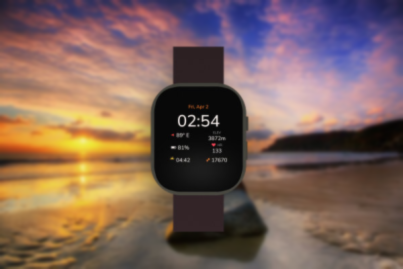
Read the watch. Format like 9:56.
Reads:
2:54
